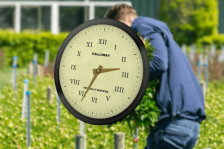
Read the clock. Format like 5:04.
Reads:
2:34
